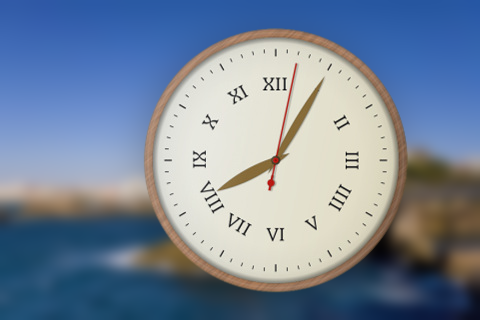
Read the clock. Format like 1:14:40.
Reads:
8:05:02
